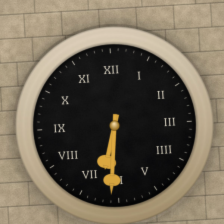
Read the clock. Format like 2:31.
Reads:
6:31
